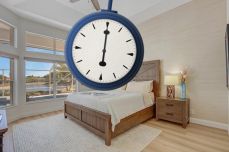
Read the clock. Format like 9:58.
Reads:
6:00
